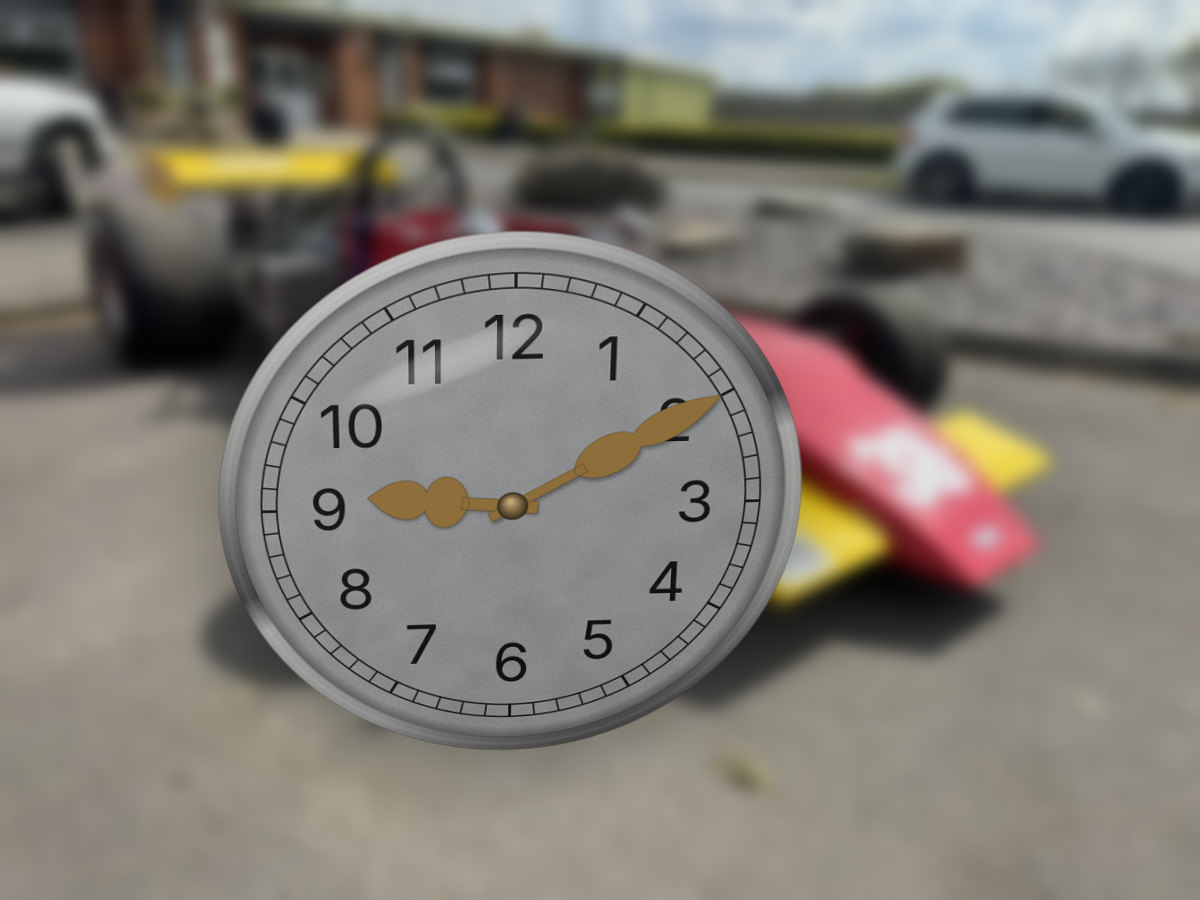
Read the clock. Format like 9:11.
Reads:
9:10
